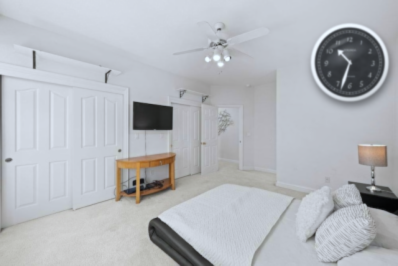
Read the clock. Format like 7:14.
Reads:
10:33
